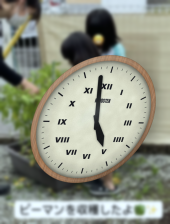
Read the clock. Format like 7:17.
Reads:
4:58
